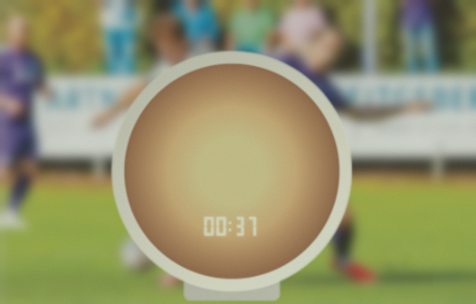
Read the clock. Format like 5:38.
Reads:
0:37
